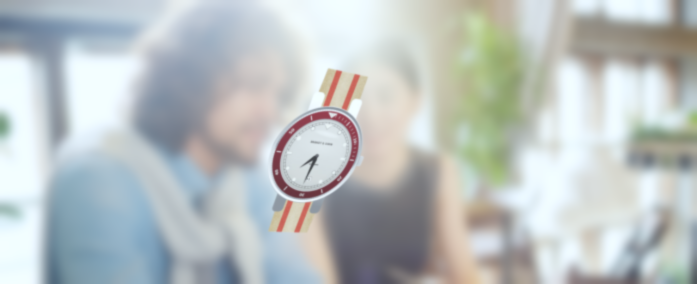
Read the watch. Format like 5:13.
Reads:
7:31
